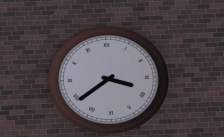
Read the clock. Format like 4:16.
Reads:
3:39
